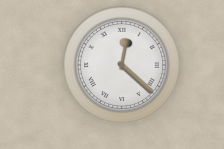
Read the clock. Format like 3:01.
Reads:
12:22
